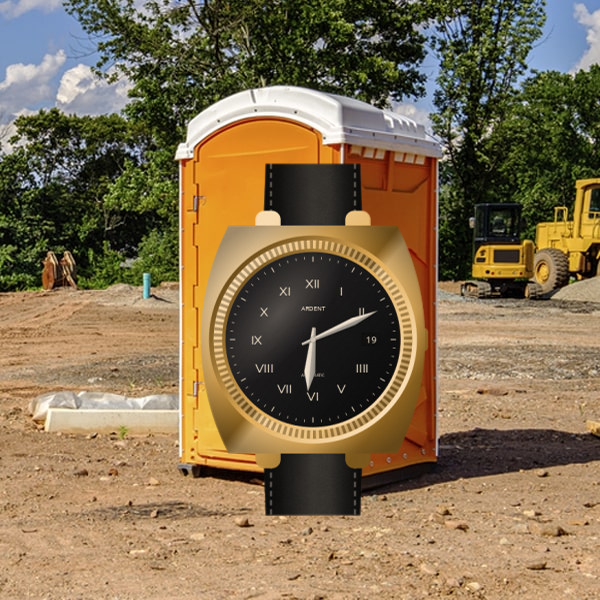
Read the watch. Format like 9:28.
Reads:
6:11
